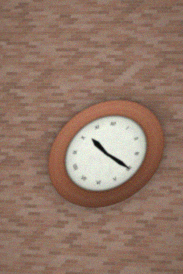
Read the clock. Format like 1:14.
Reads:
10:20
